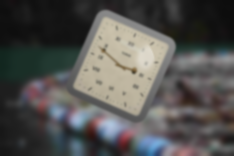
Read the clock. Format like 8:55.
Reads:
2:48
